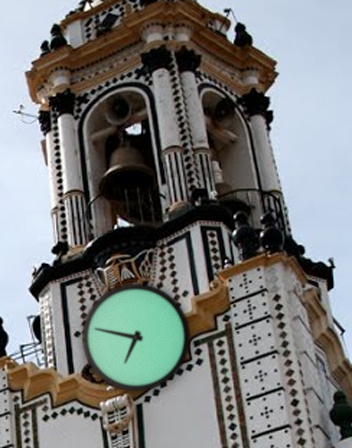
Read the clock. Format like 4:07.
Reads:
6:47
